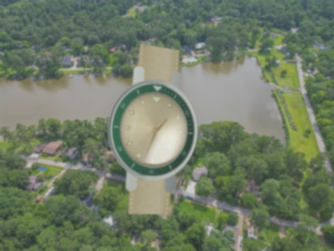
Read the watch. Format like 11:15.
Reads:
1:33
